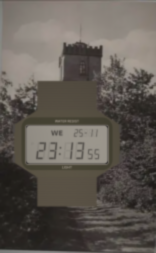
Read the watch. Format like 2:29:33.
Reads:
23:13:55
